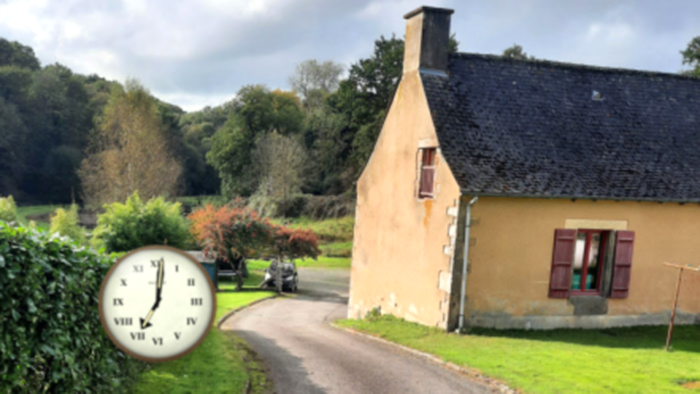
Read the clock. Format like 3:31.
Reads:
7:01
